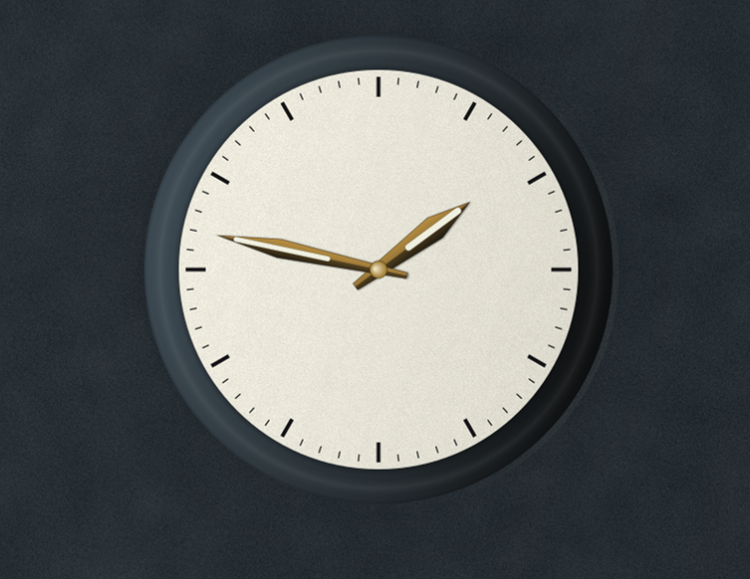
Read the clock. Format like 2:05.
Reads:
1:47
